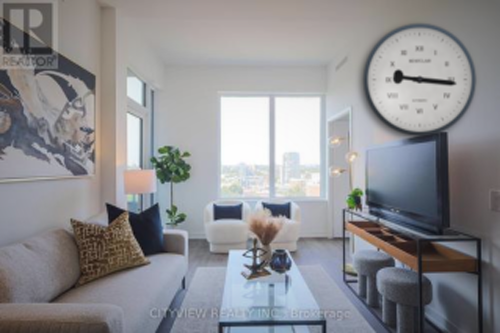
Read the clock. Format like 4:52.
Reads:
9:16
